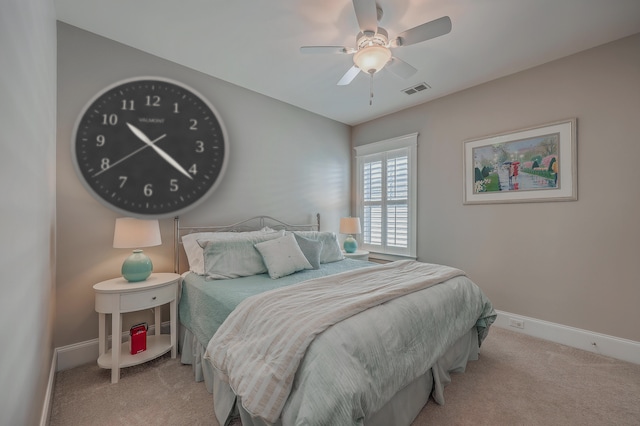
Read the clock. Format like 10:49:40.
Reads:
10:21:39
